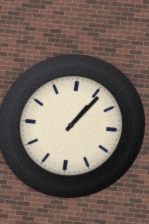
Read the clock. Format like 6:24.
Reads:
1:06
